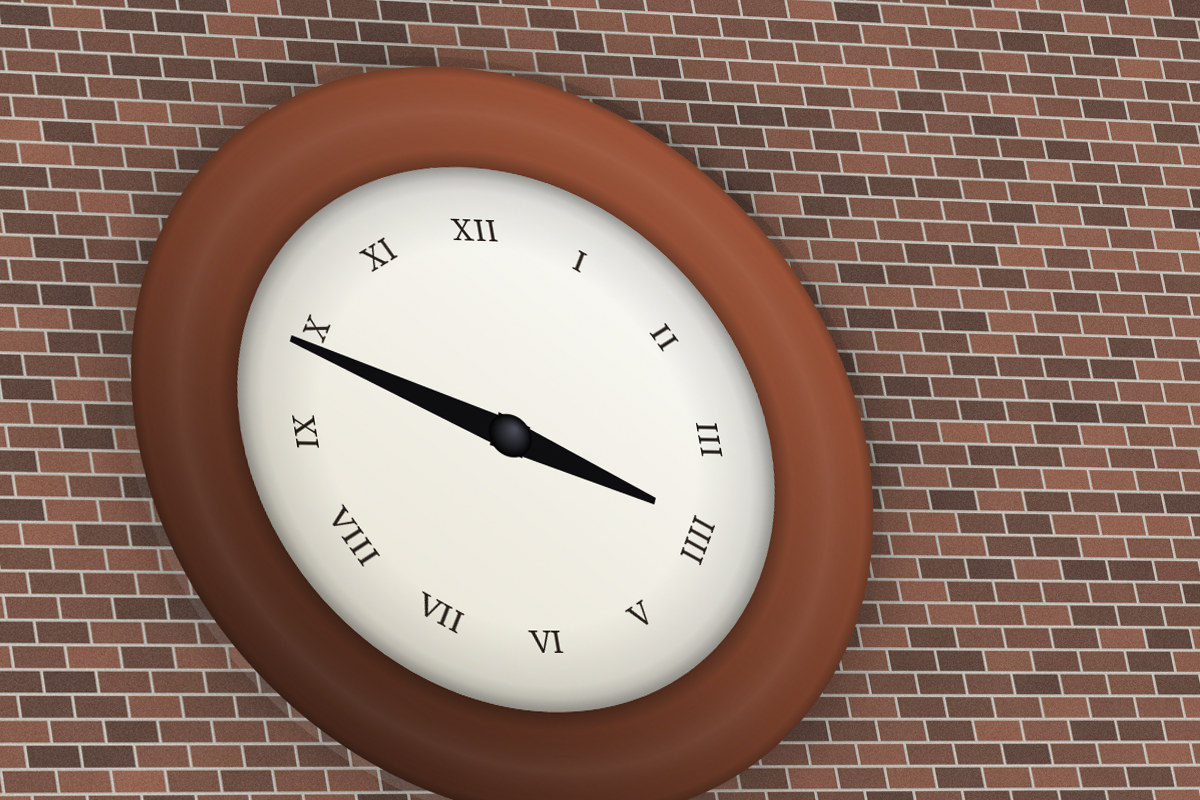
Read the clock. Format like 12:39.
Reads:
3:49
